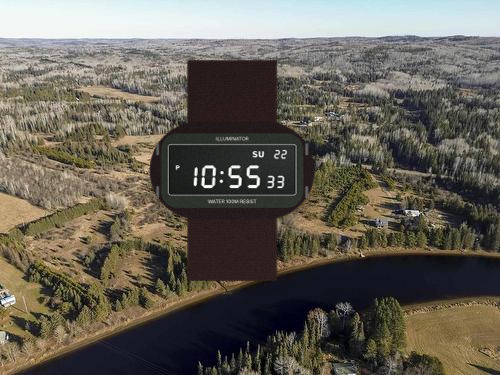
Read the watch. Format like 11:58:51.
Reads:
10:55:33
